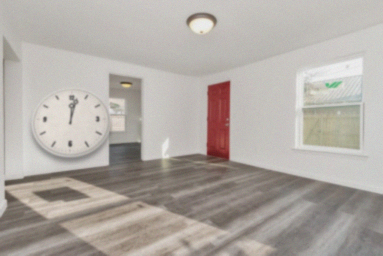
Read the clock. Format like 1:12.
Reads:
12:02
